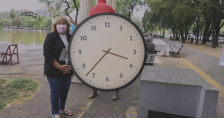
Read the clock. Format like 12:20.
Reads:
3:37
